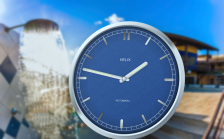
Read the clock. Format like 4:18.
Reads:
1:47
